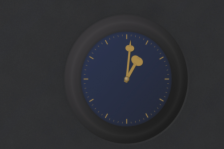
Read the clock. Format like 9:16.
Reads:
1:01
